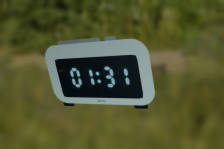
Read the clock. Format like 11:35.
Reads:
1:31
